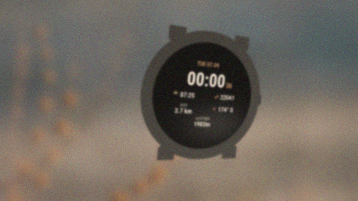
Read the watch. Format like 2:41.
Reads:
0:00
